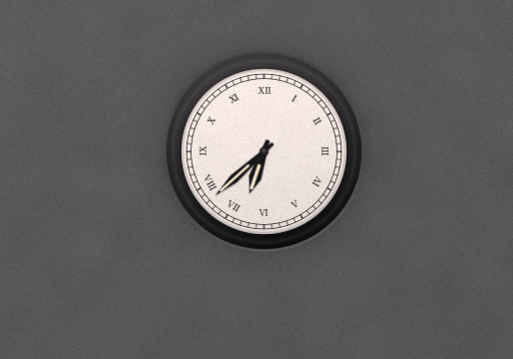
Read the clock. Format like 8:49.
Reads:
6:38
